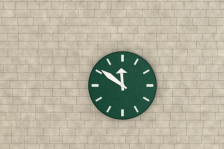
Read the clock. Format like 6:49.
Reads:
11:51
